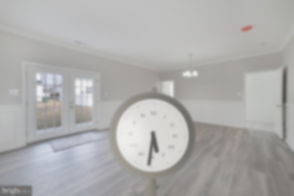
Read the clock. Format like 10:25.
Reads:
5:31
